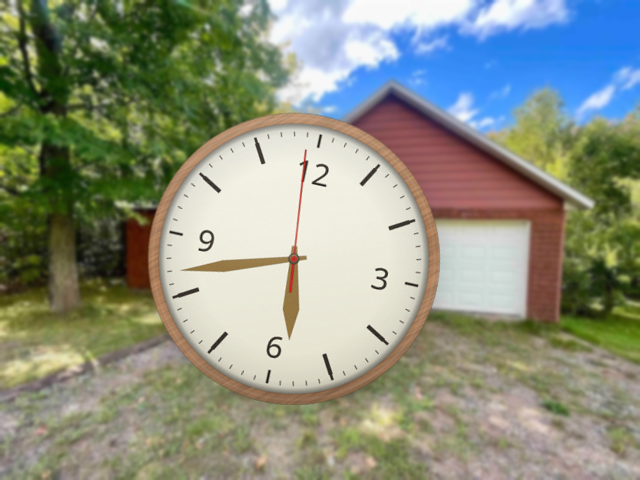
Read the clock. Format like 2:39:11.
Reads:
5:41:59
